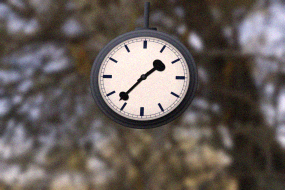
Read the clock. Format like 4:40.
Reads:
1:37
